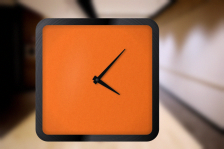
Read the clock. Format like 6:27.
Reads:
4:07
